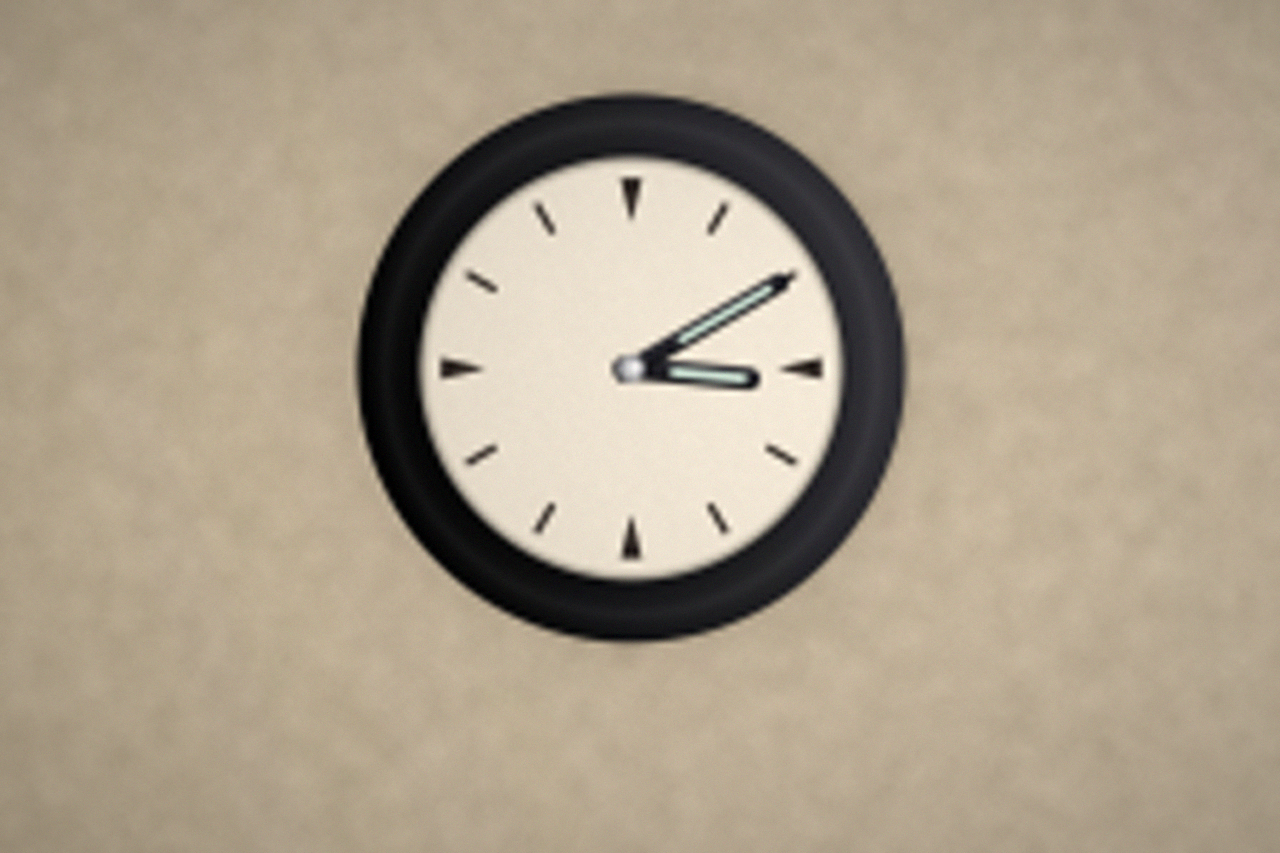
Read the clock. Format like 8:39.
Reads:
3:10
